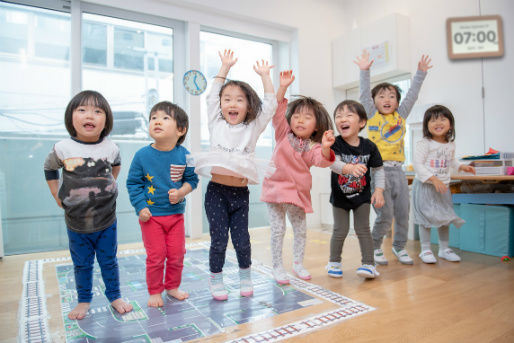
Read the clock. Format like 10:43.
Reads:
7:00
